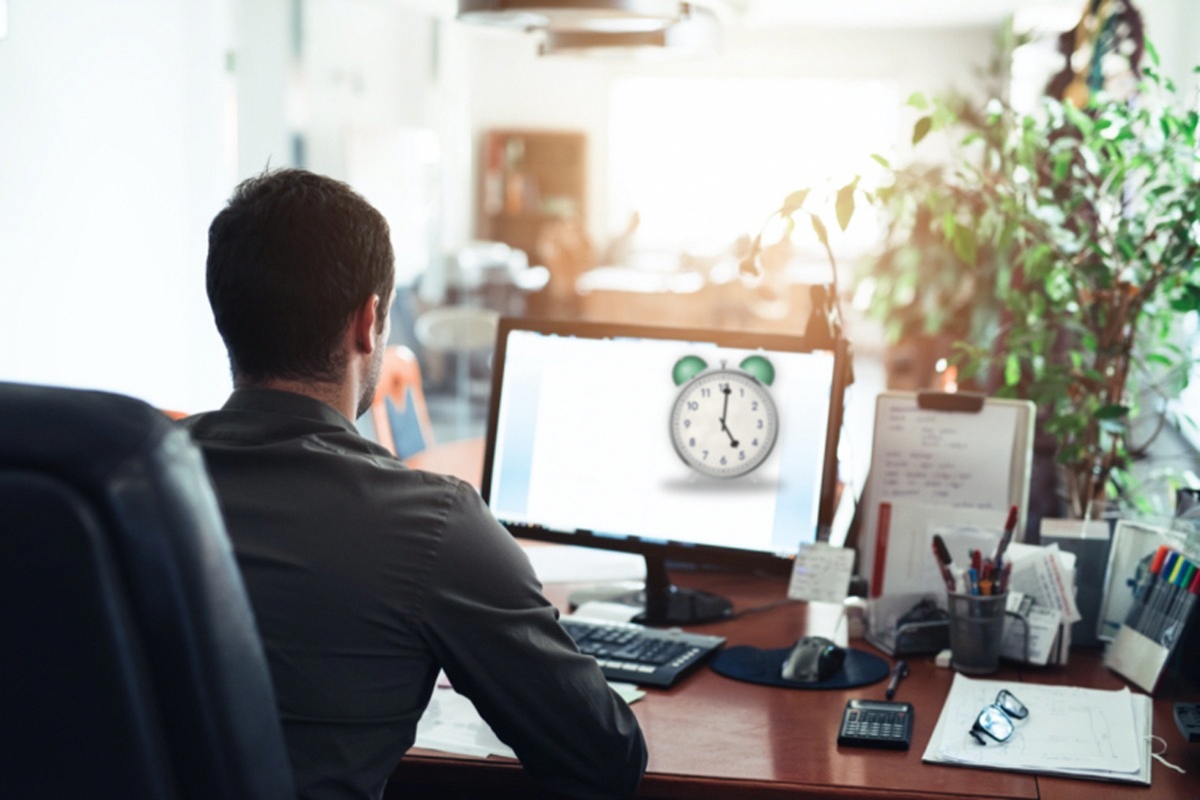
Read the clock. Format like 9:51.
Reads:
5:01
